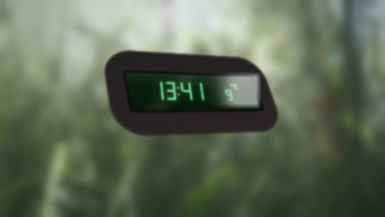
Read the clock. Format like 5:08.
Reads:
13:41
